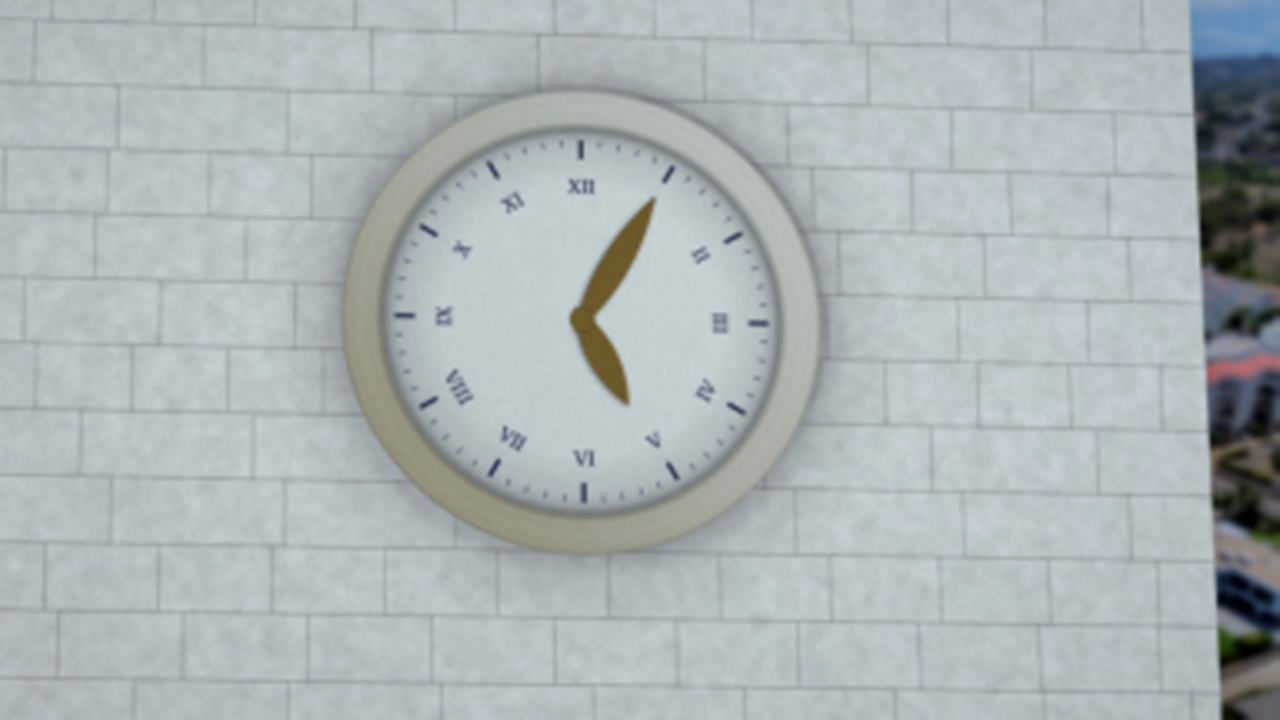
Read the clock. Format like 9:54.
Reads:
5:05
